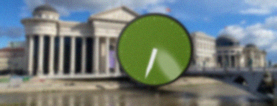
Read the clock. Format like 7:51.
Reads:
6:33
